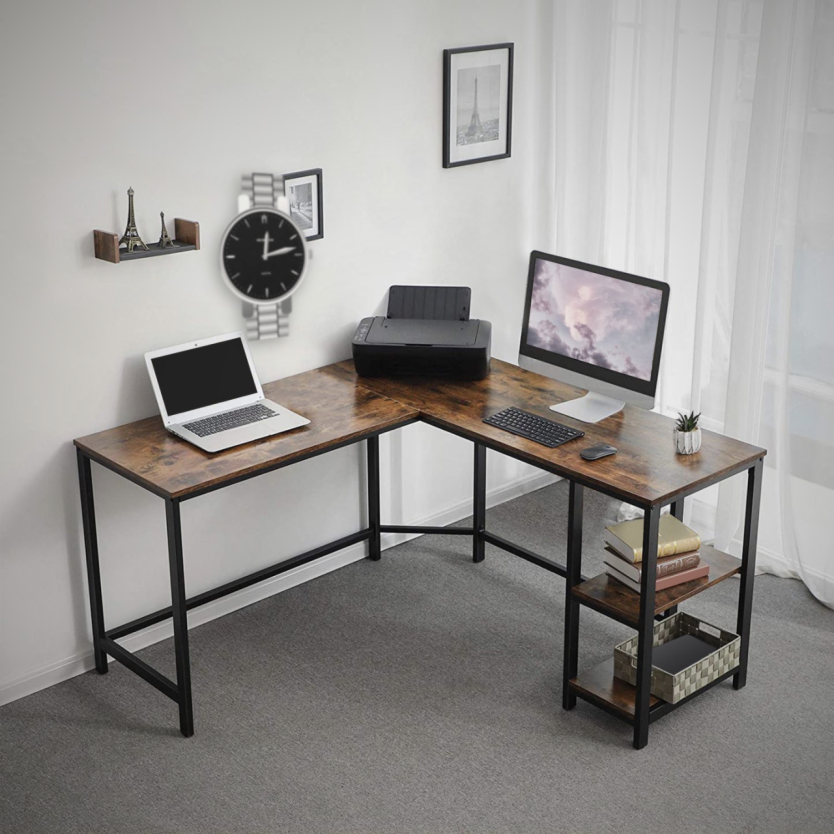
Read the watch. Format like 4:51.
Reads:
12:13
